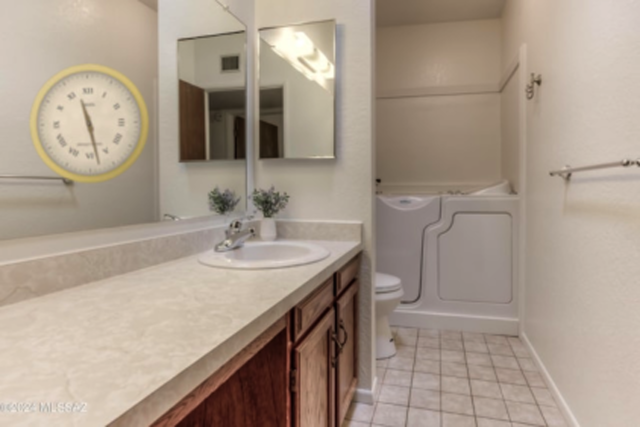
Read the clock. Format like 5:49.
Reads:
11:28
